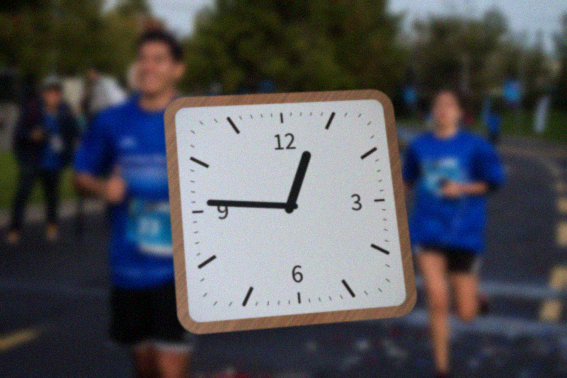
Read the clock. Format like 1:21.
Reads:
12:46
